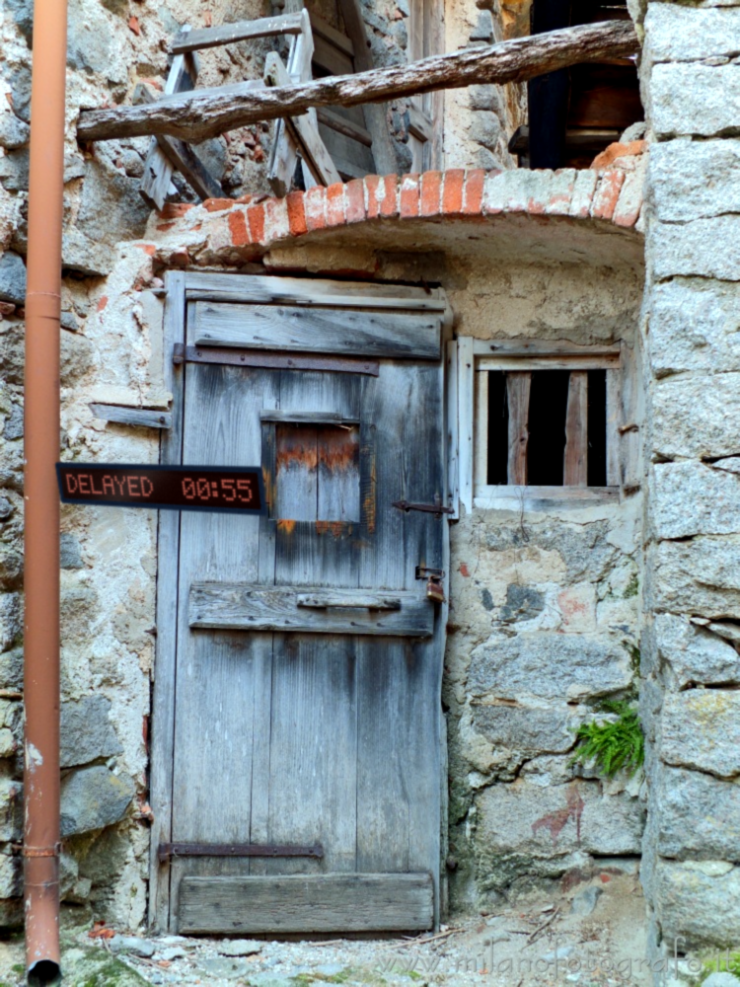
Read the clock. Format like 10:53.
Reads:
0:55
